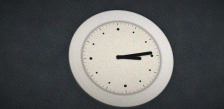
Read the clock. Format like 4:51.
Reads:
3:14
